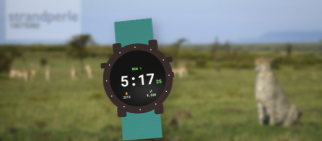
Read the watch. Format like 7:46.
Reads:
5:17
